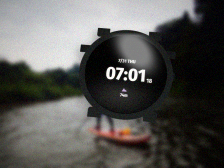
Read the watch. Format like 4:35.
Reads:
7:01
